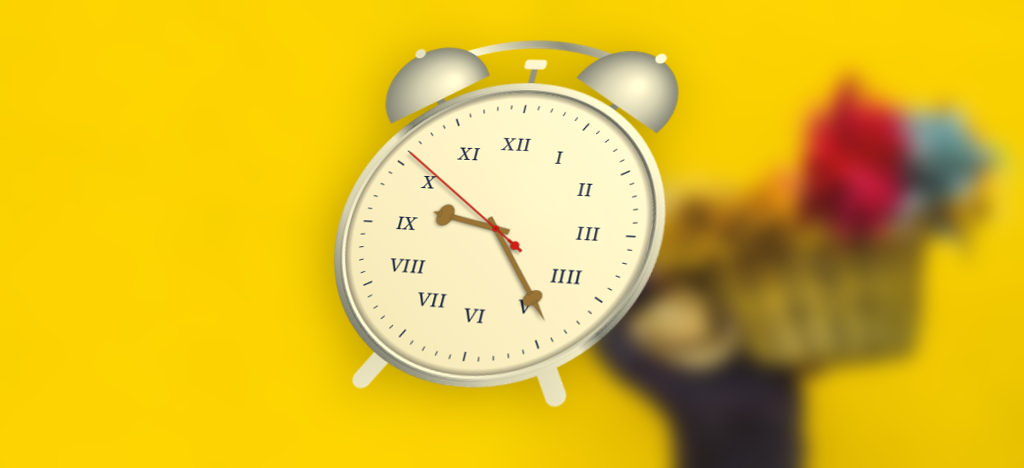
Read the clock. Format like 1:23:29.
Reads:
9:23:51
